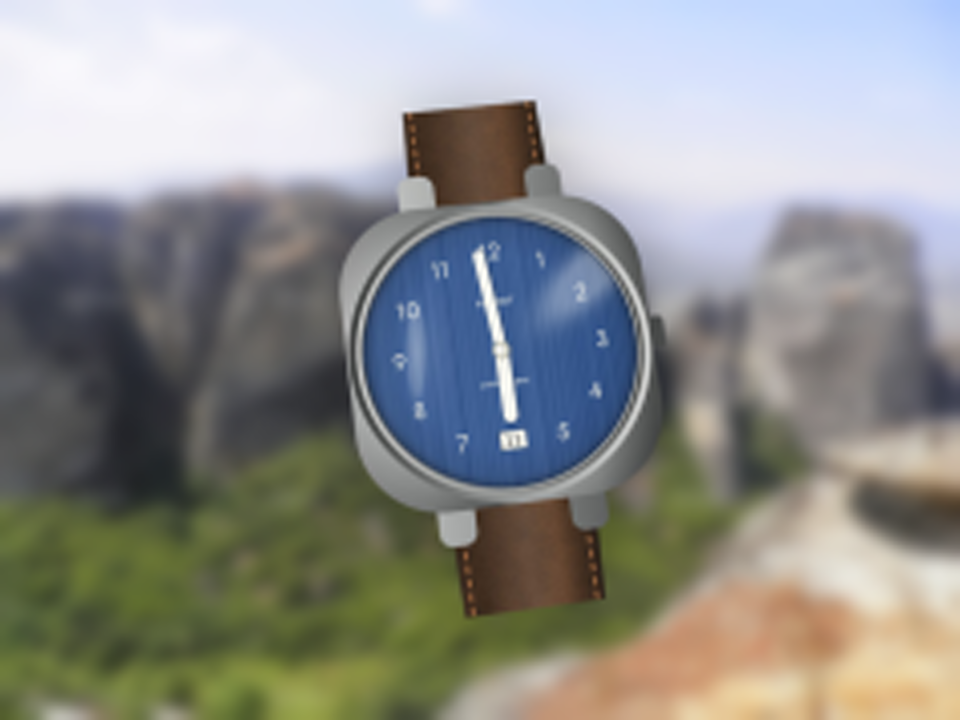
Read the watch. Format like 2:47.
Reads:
5:59
